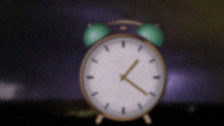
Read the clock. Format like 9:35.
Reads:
1:21
